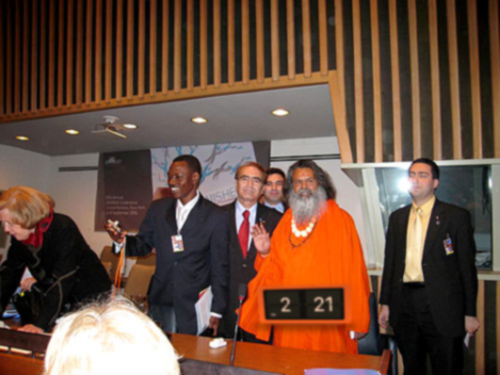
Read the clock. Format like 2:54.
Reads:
2:21
